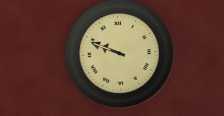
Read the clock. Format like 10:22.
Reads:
9:49
